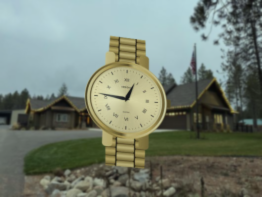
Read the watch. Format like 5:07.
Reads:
12:46
